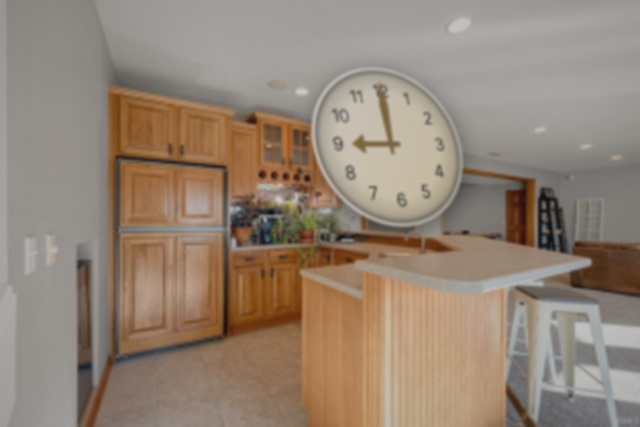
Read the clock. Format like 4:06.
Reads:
9:00
